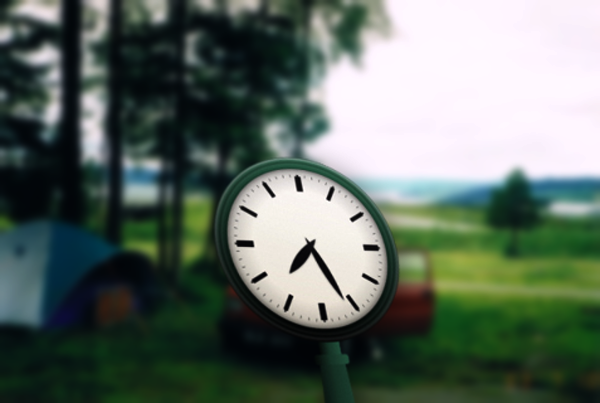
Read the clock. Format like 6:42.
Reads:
7:26
